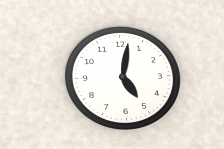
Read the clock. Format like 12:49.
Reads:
5:02
